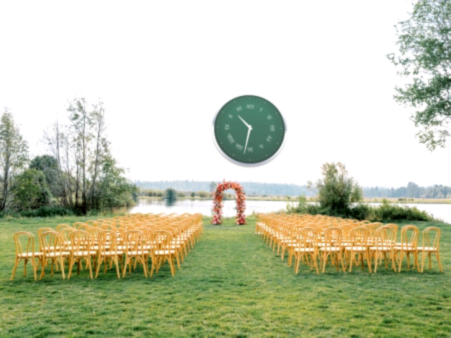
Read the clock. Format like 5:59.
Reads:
10:32
